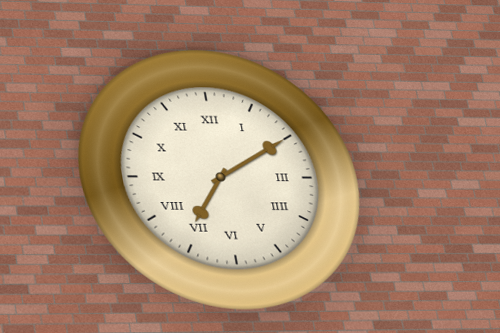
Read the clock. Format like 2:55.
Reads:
7:10
